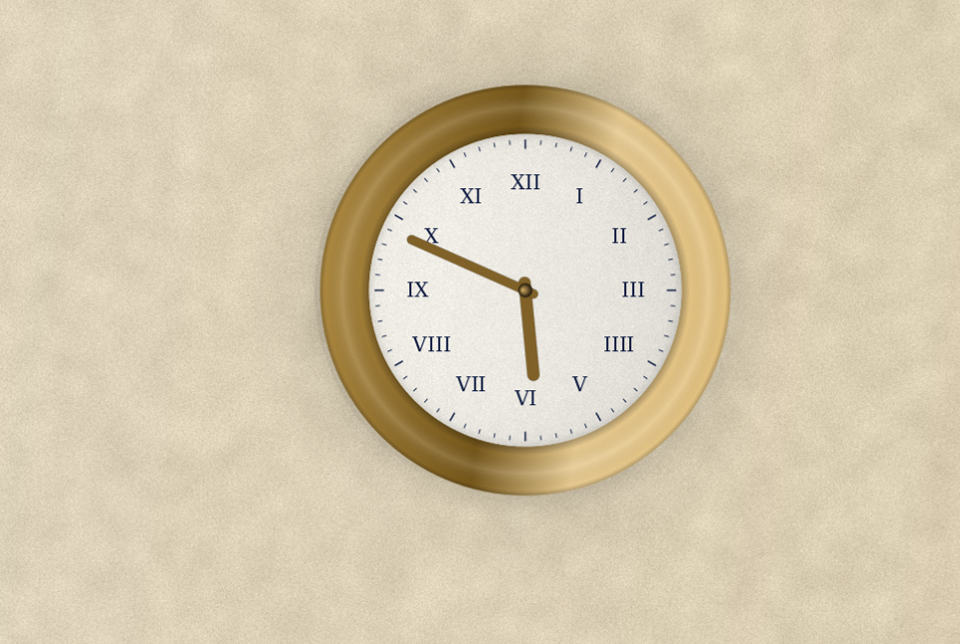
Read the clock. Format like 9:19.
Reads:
5:49
